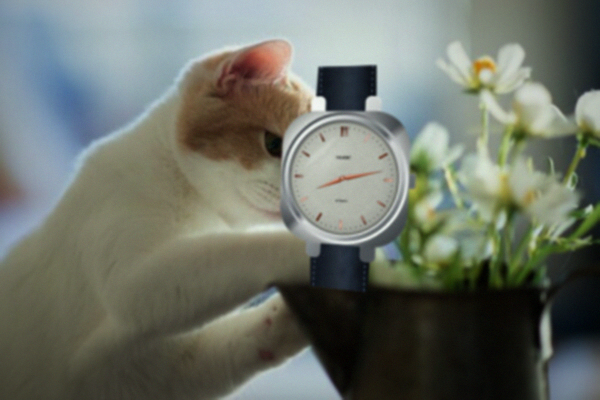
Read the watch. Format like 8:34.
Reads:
8:13
